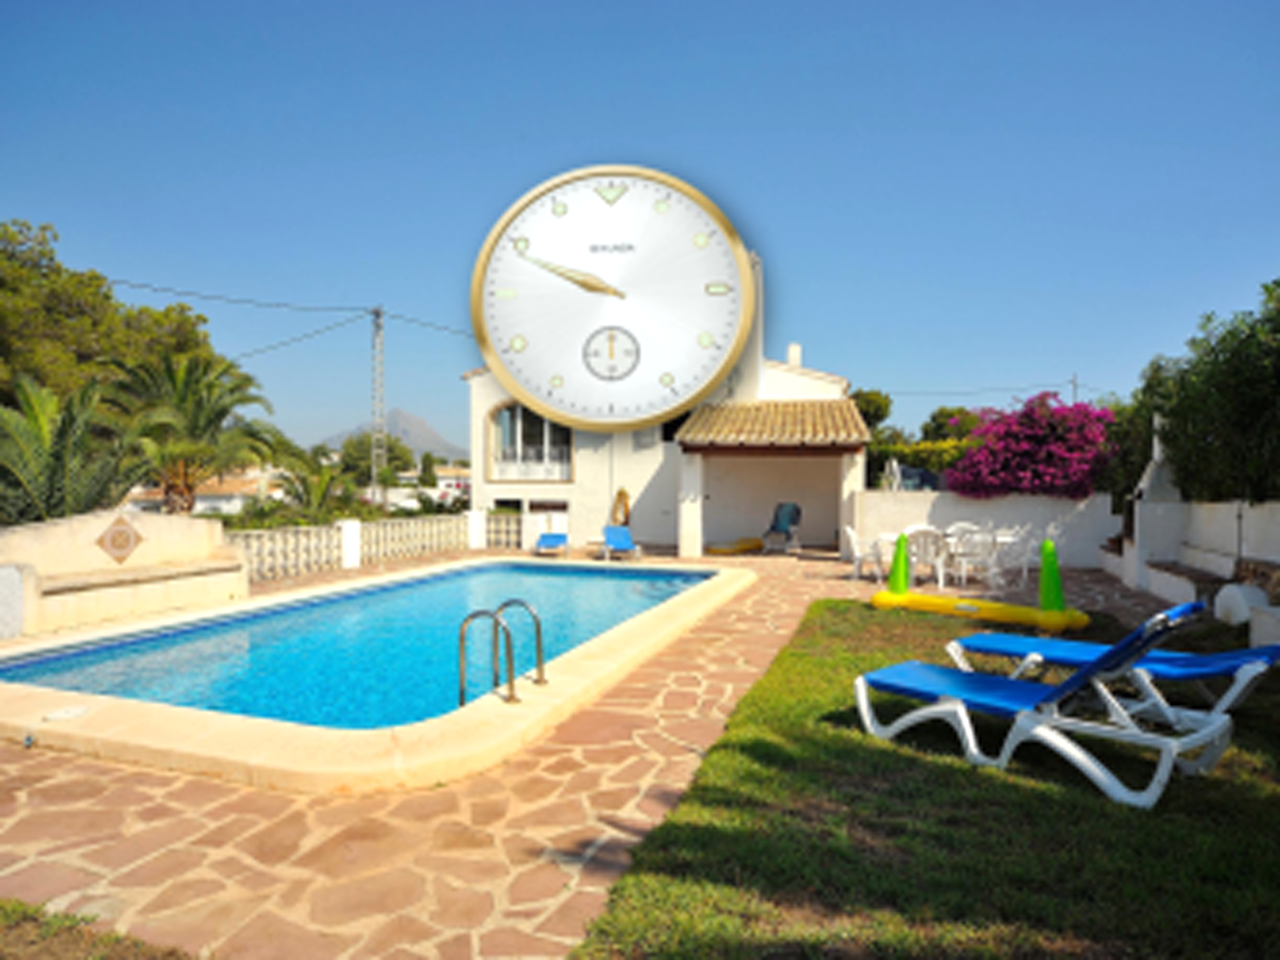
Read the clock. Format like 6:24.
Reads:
9:49
